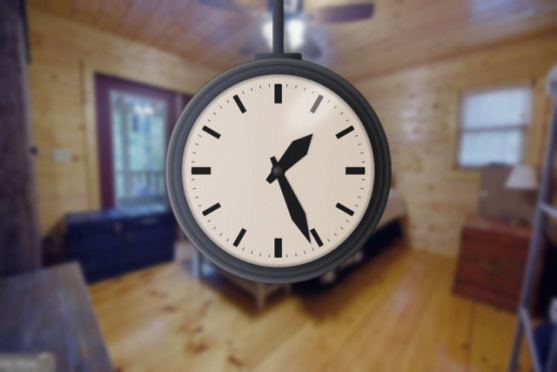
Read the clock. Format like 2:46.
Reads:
1:26
